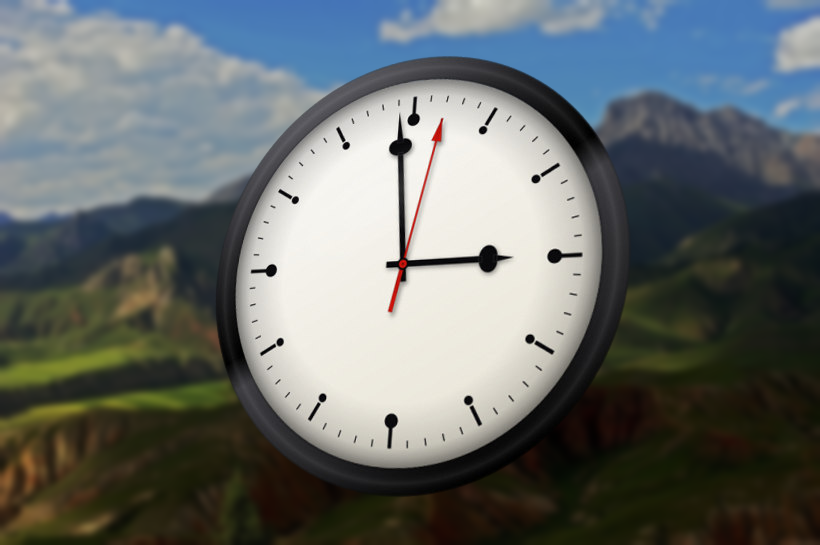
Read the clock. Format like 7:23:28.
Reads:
2:59:02
